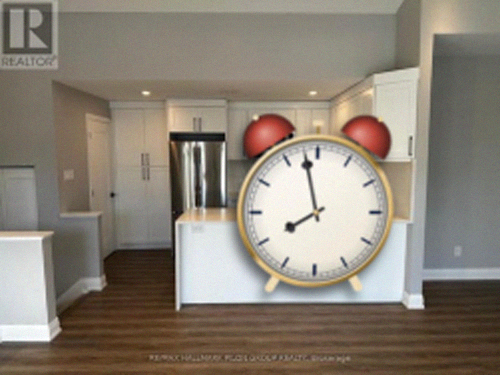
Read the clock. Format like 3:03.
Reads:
7:58
